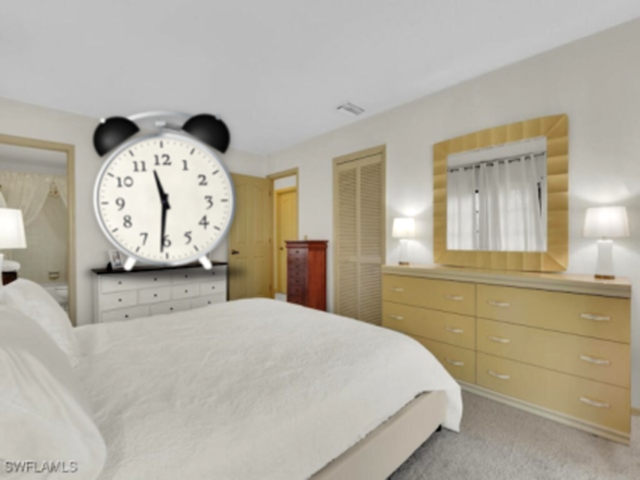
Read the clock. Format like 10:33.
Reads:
11:31
